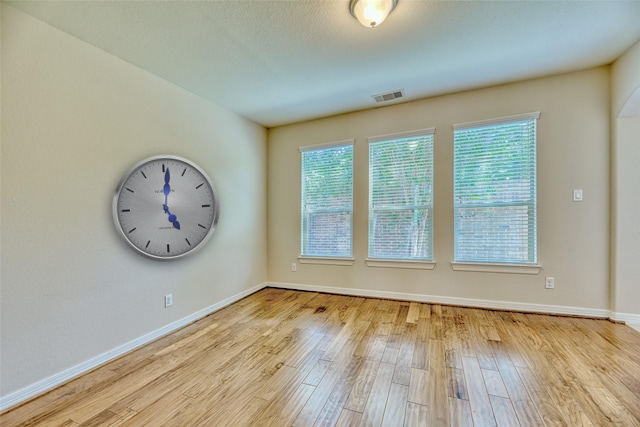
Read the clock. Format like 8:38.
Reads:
5:01
